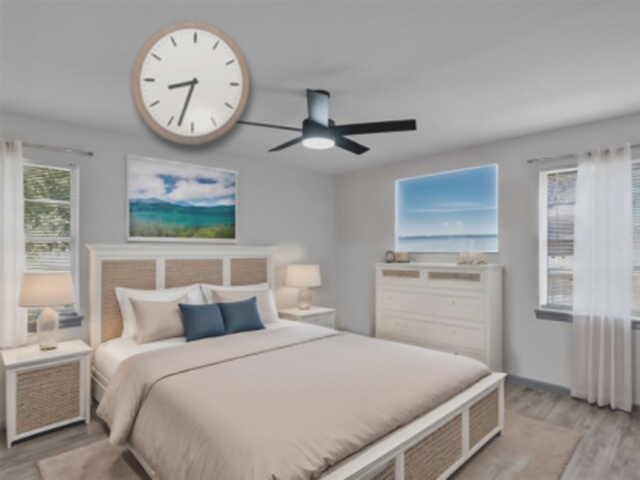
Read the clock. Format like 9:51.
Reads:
8:33
